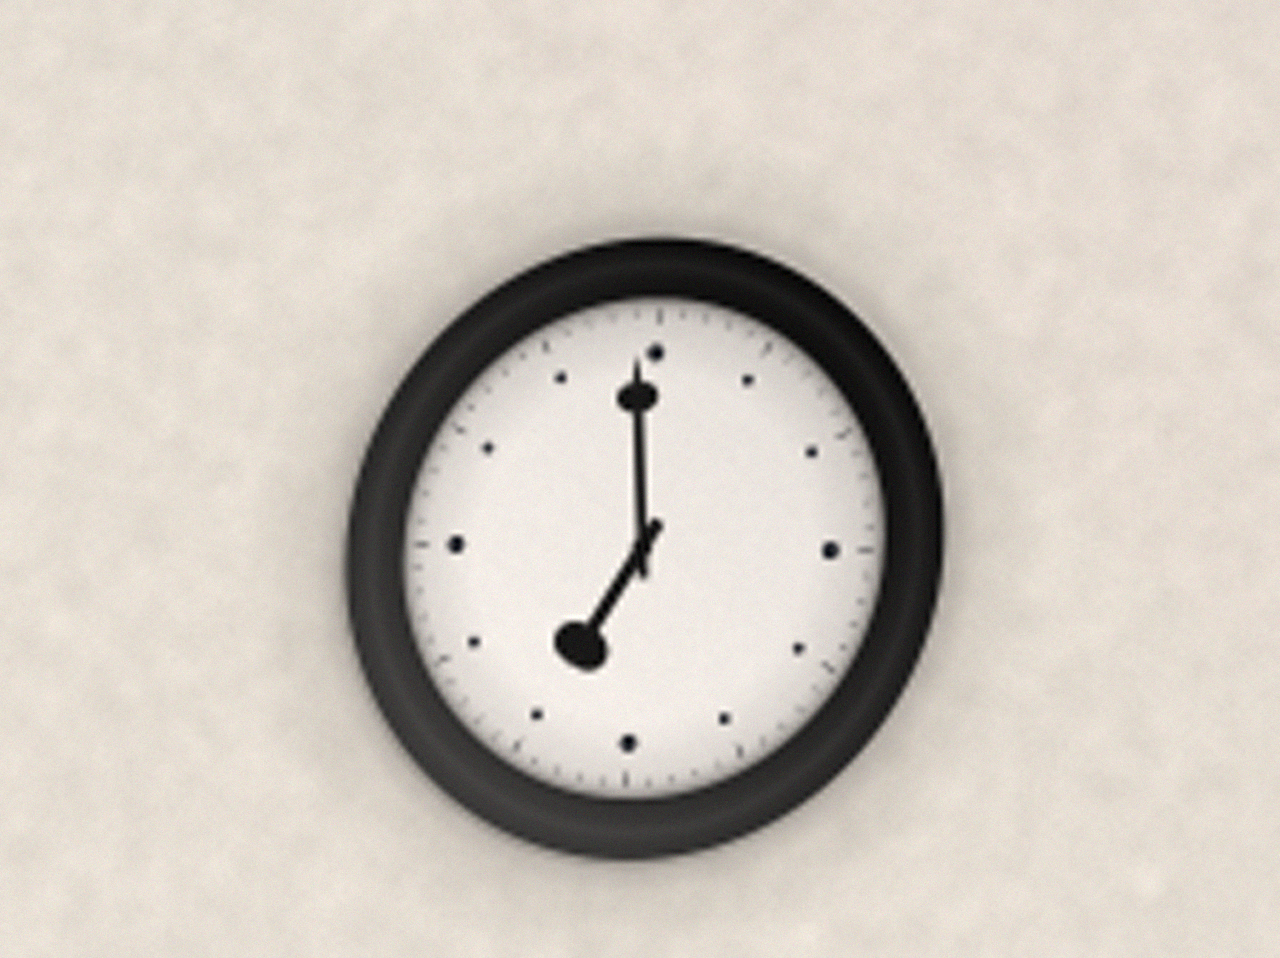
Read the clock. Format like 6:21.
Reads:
6:59
